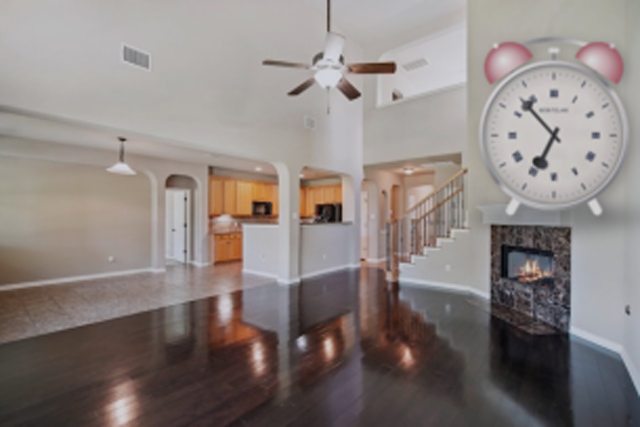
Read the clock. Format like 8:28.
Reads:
6:53
